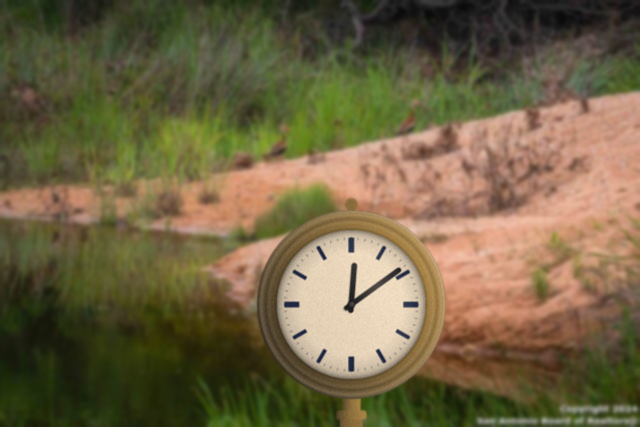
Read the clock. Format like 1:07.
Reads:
12:09
